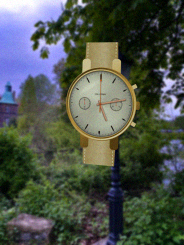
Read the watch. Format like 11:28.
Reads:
5:13
